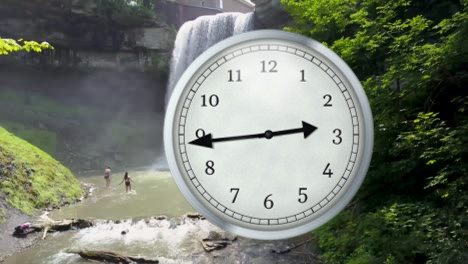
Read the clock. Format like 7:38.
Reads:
2:44
